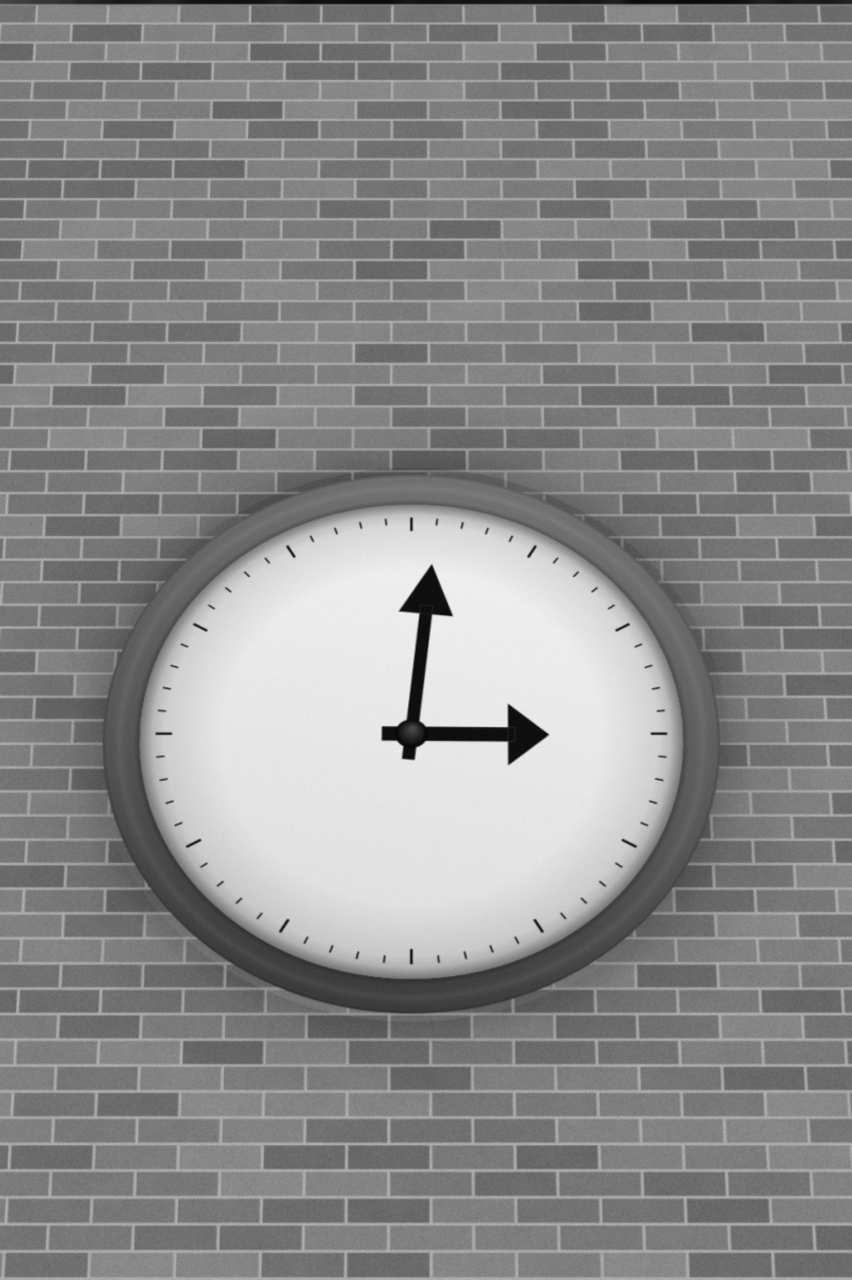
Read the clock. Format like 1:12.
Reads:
3:01
